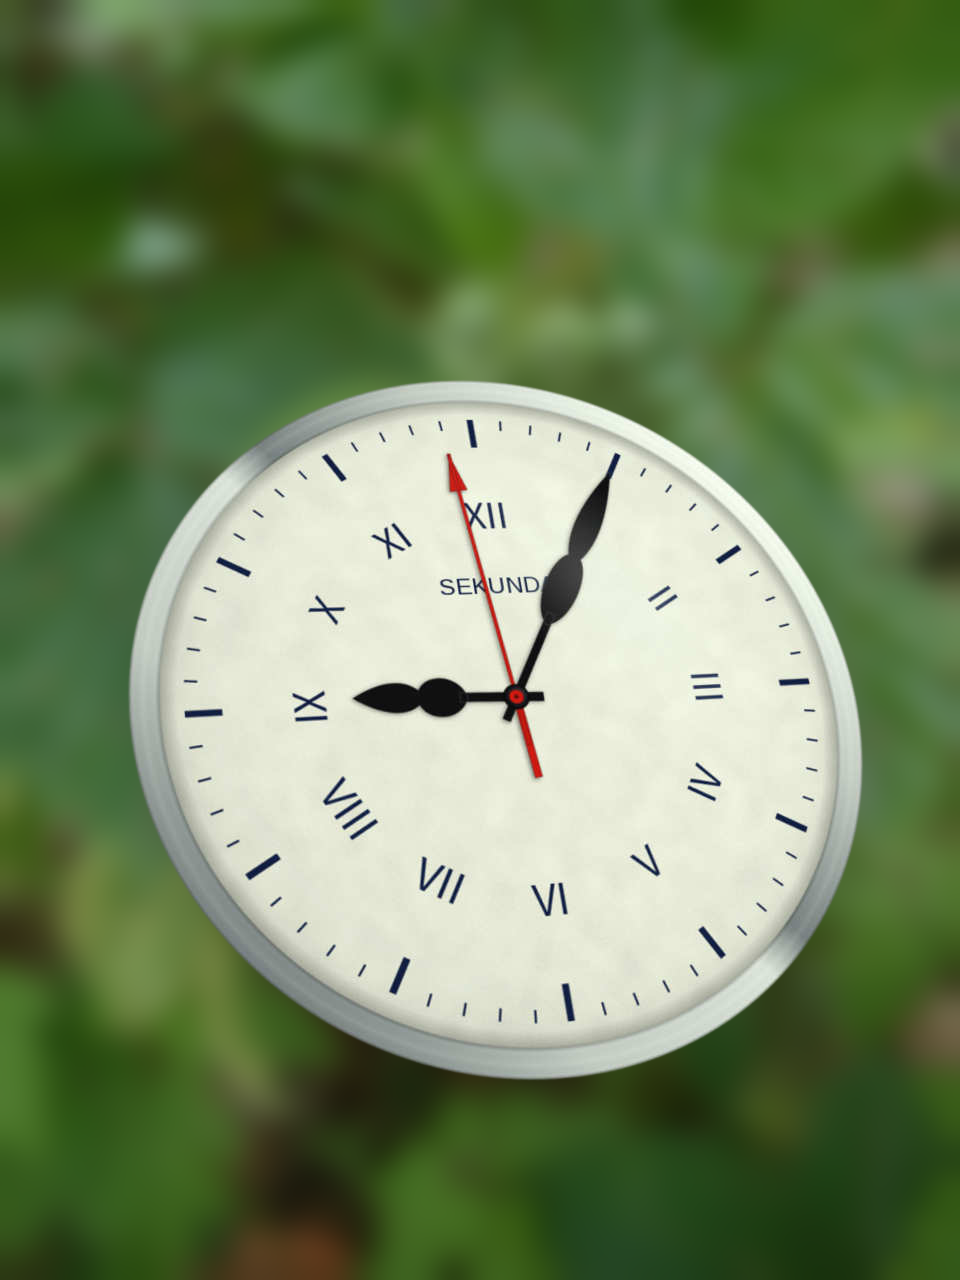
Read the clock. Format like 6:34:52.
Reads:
9:04:59
